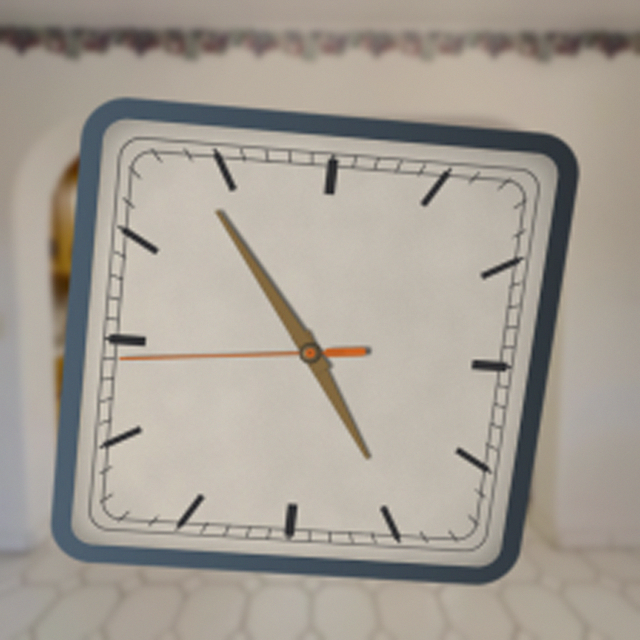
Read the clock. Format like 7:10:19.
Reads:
4:53:44
